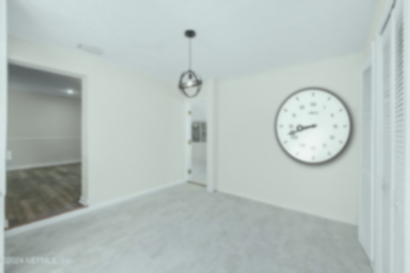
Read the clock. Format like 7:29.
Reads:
8:42
